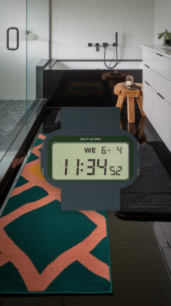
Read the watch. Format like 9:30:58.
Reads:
11:34:52
